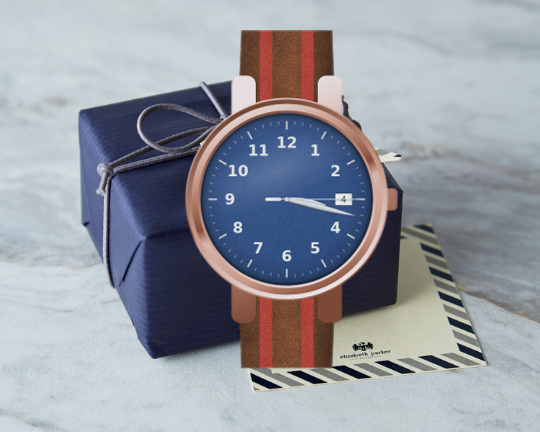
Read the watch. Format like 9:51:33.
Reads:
3:17:15
